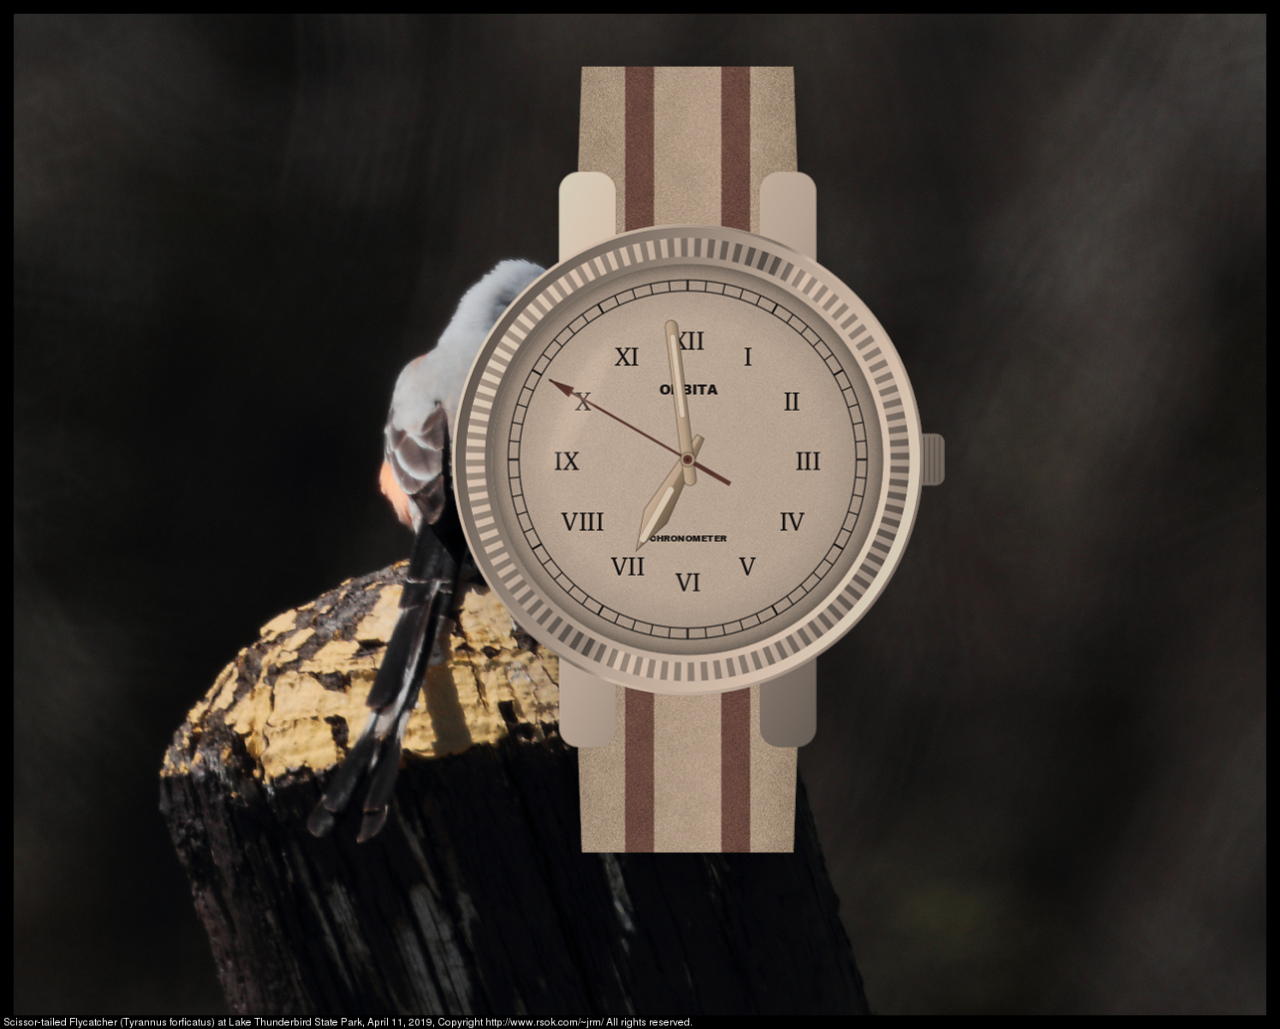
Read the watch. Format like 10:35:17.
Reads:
6:58:50
